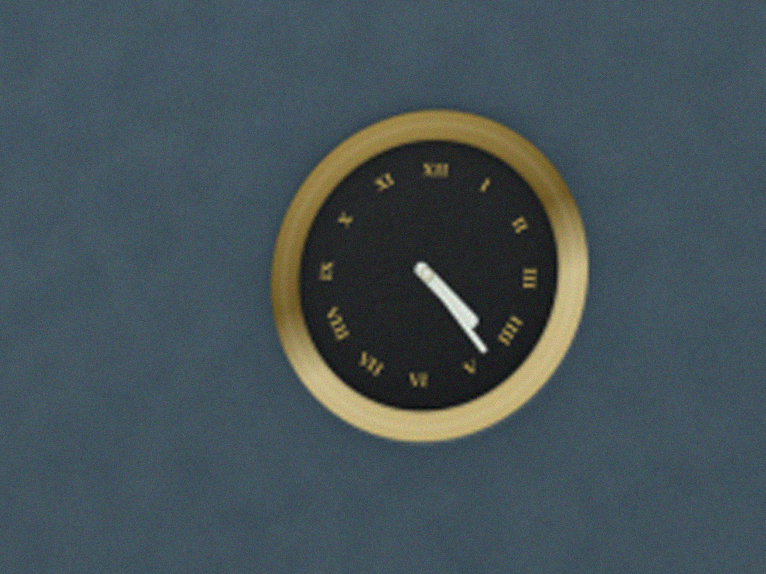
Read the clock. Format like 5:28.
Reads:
4:23
